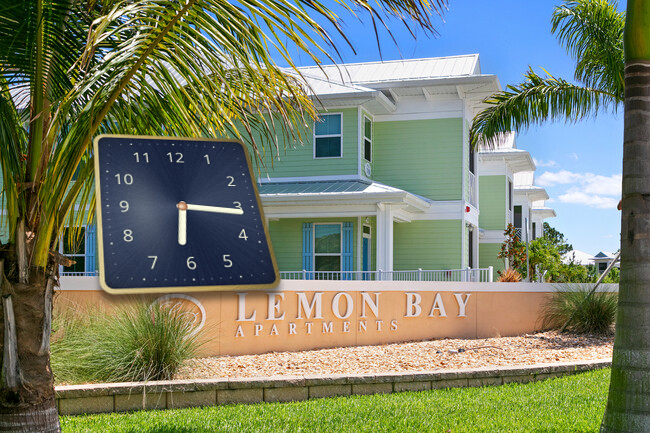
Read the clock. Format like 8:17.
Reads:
6:16
